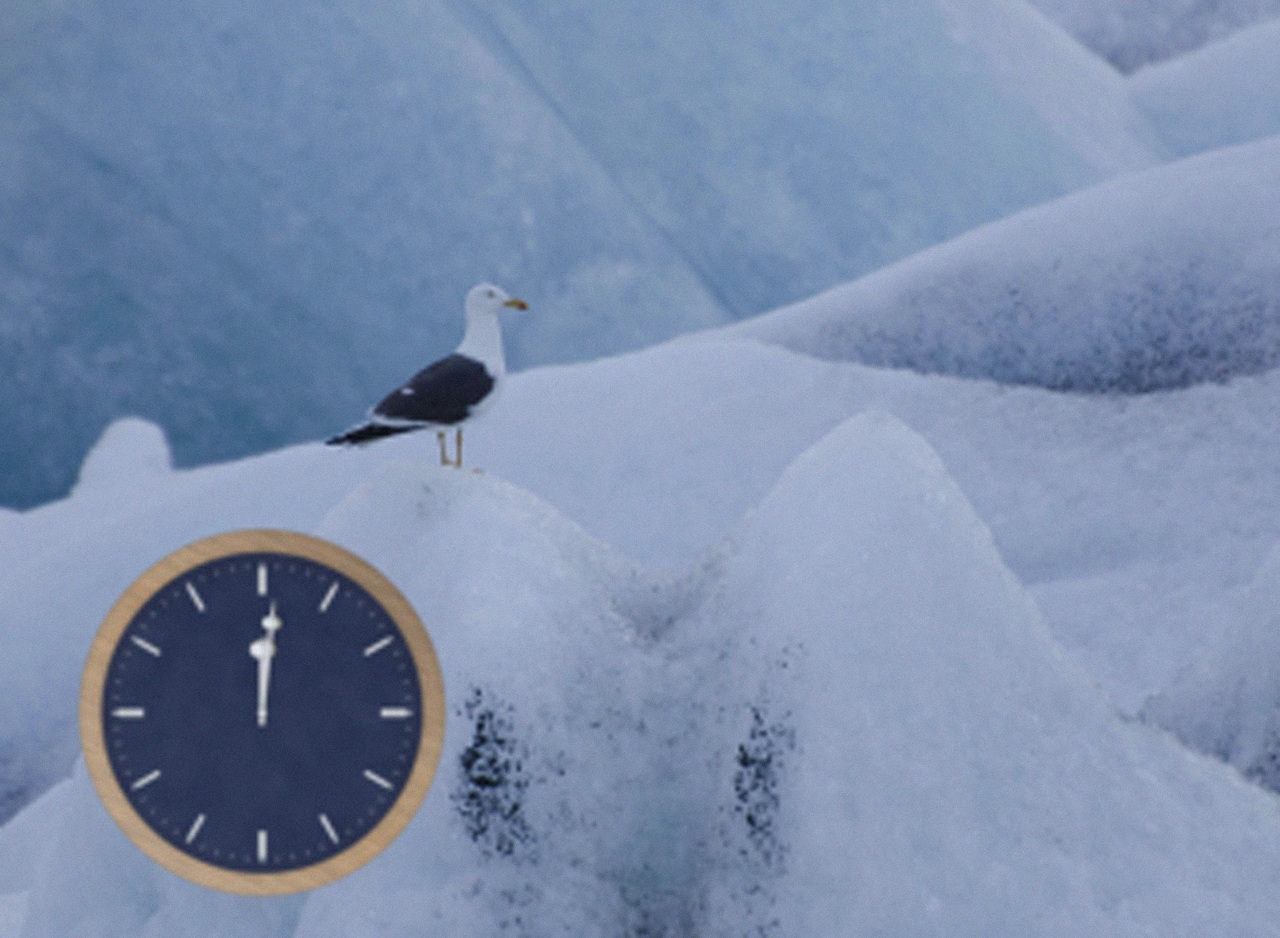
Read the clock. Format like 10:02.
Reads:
12:01
